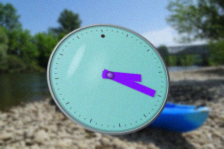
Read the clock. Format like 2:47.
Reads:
3:20
